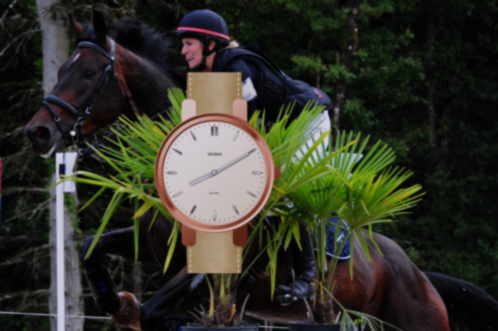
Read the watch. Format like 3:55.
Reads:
8:10
